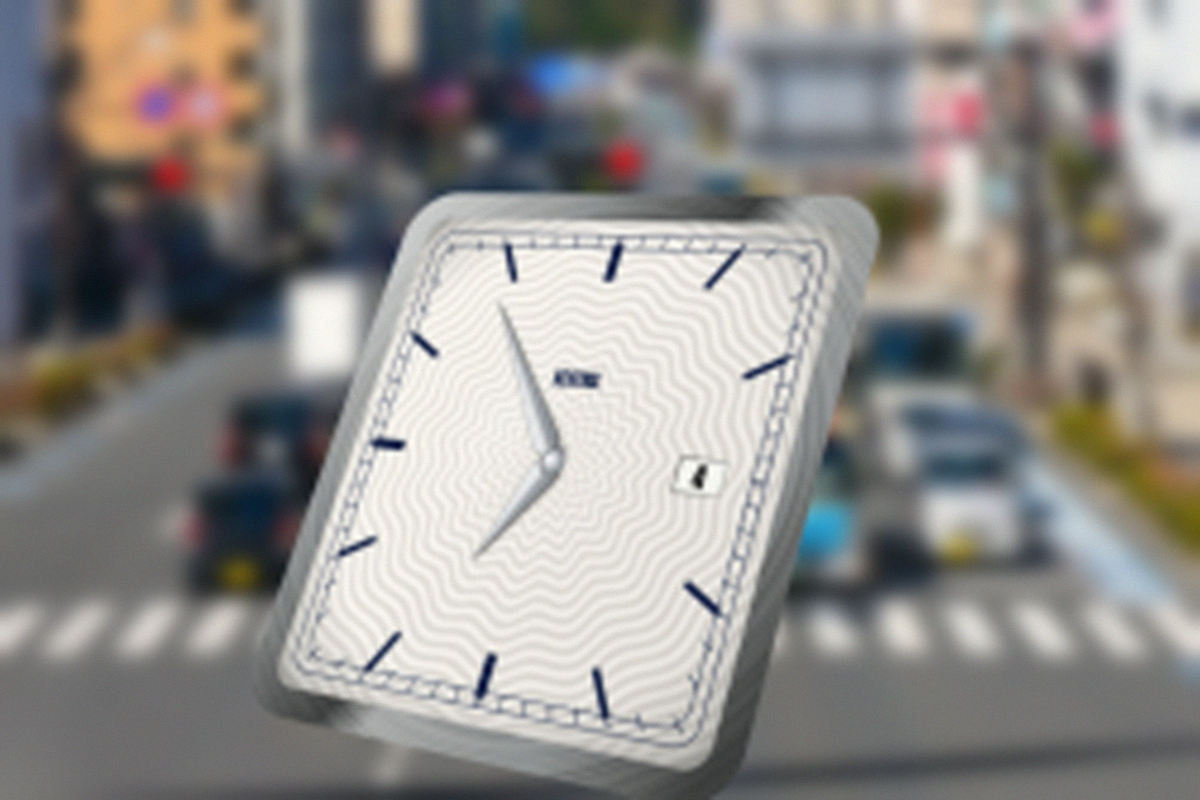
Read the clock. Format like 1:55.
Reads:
6:54
